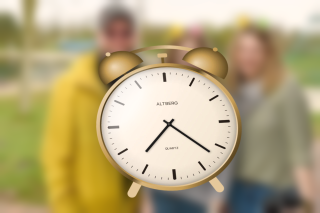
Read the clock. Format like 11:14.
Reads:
7:22
